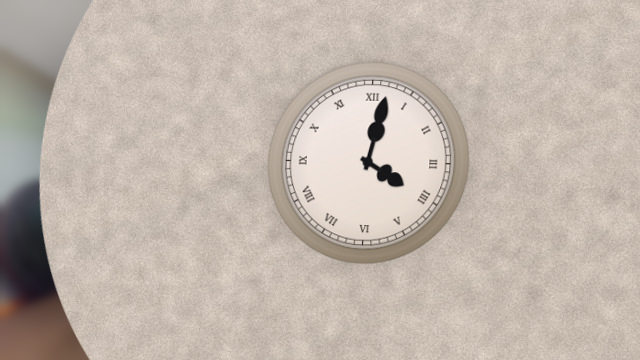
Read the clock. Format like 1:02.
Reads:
4:02
